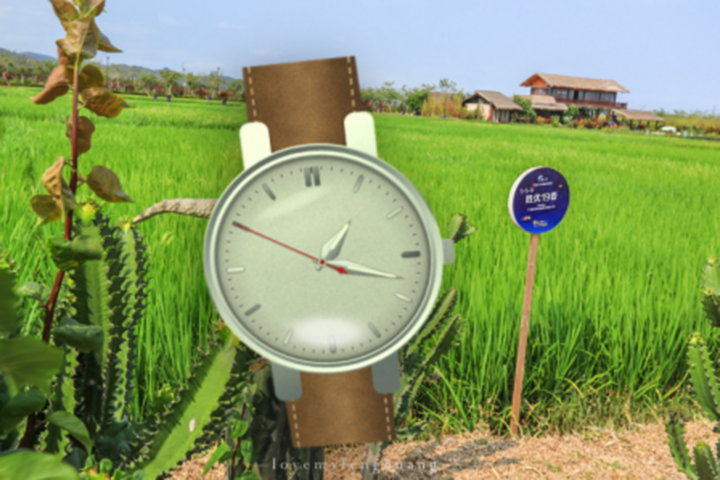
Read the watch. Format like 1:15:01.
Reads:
1:17:50
